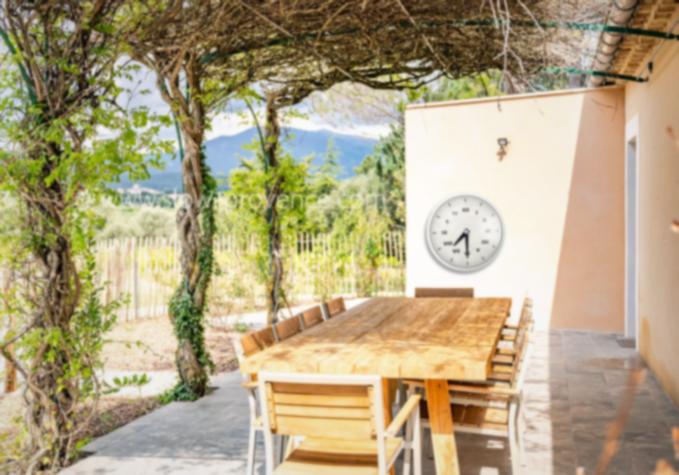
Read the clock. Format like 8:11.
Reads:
7:30
